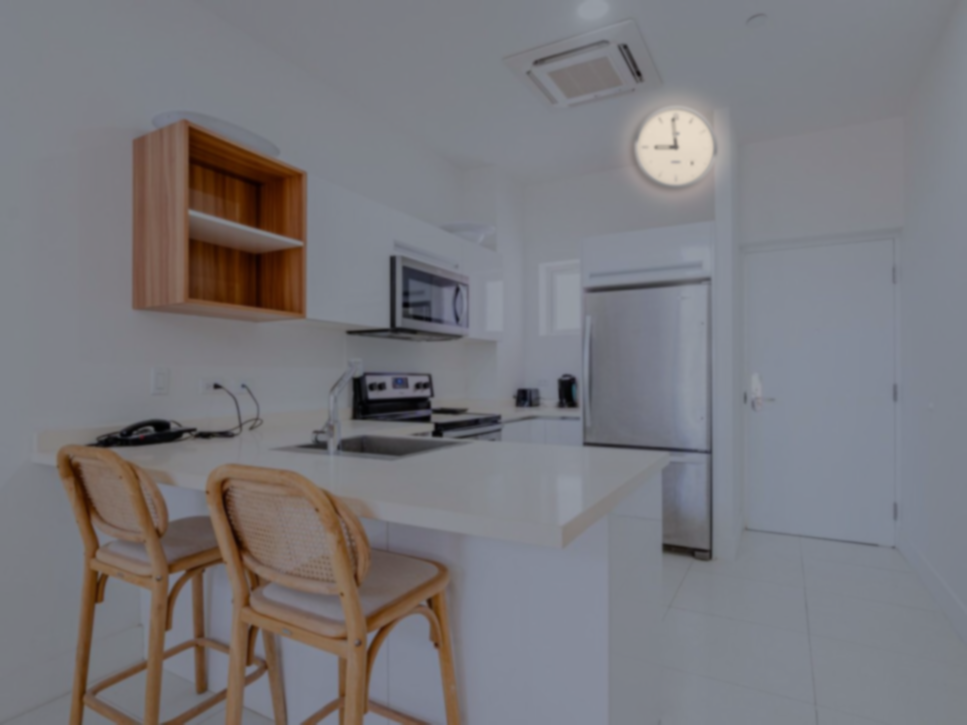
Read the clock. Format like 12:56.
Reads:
8:59
